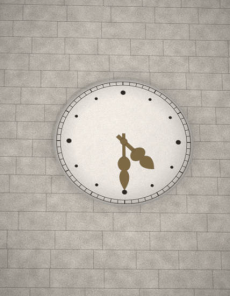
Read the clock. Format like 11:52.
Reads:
4:30
